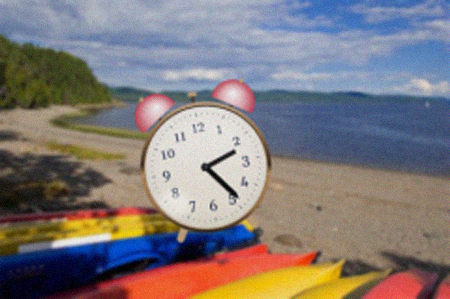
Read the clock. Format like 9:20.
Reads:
2:24
